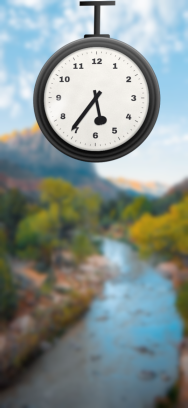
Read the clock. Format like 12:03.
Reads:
5:36
